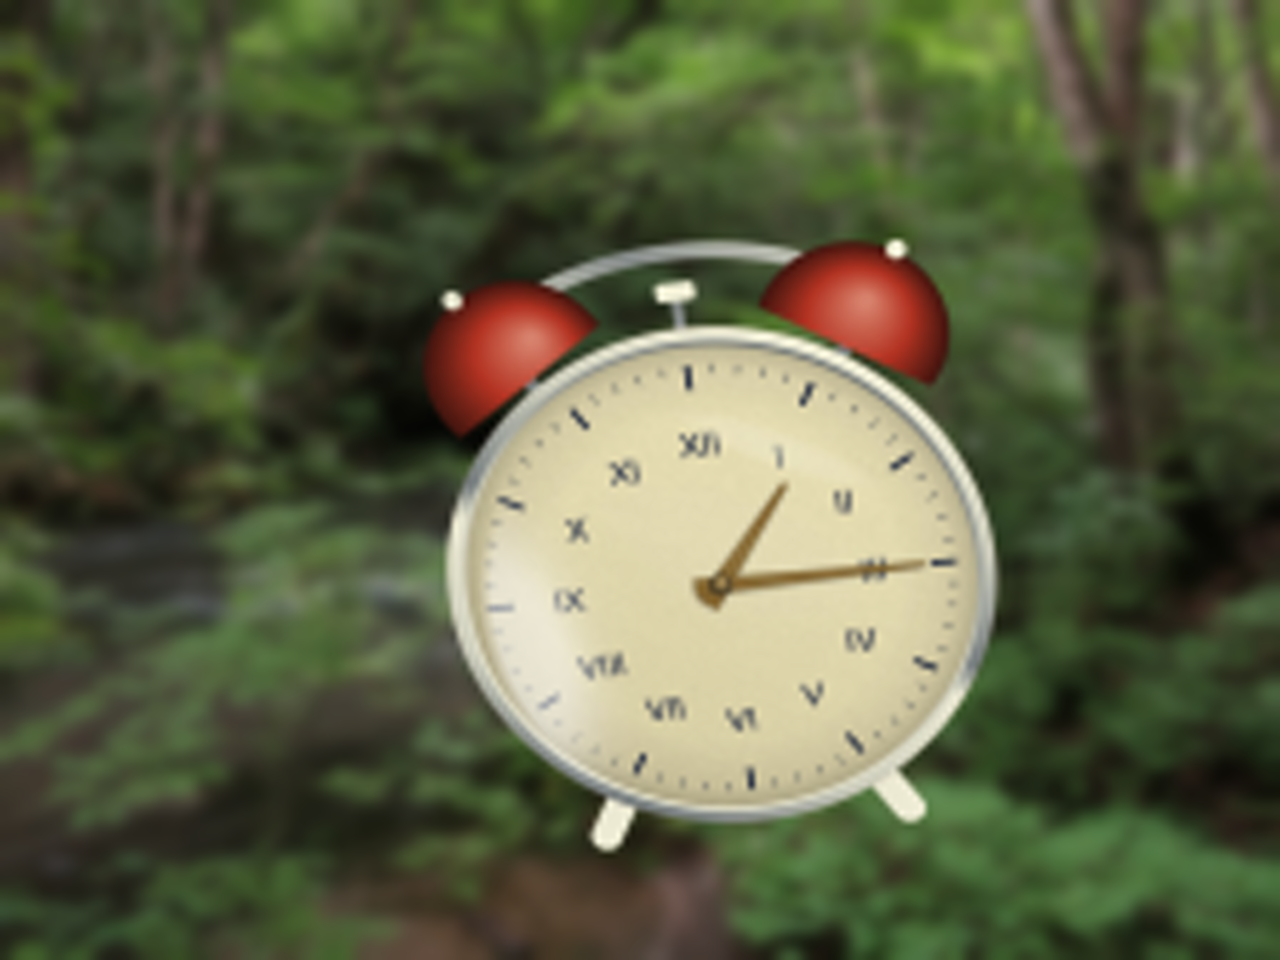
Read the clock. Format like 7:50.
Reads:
1:15
